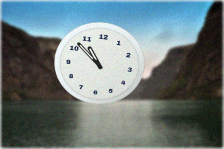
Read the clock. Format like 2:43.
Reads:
10:52
